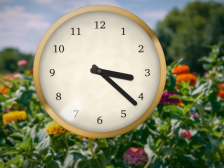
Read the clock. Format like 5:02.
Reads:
3:22
